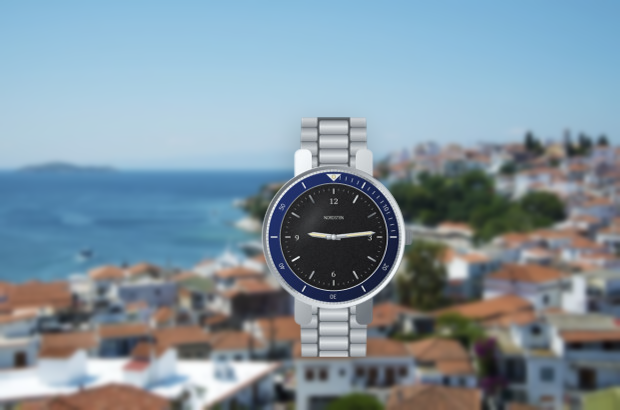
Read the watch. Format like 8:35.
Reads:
9:14
